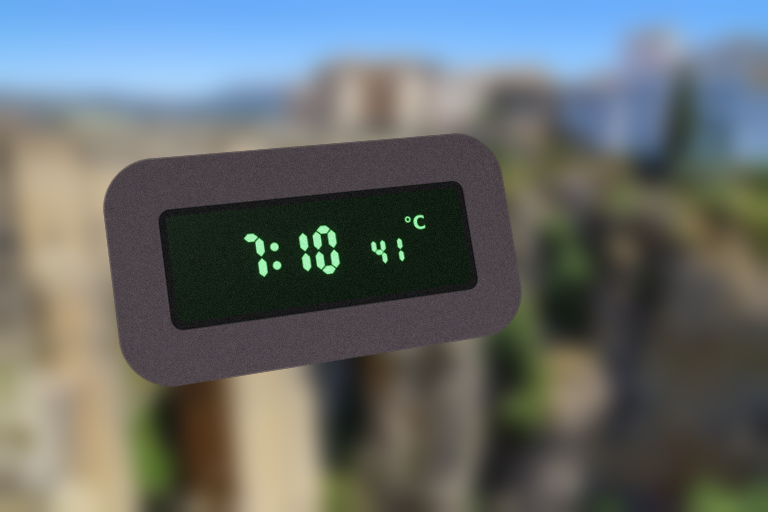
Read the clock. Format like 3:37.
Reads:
7:10
